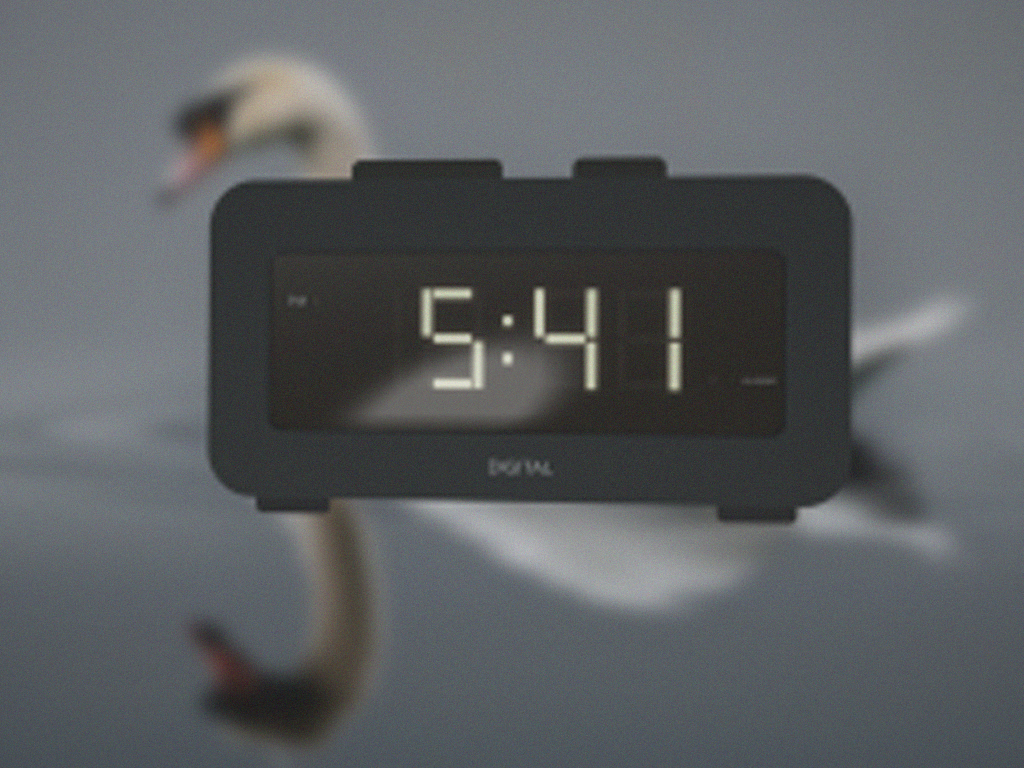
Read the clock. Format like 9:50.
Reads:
5:41
